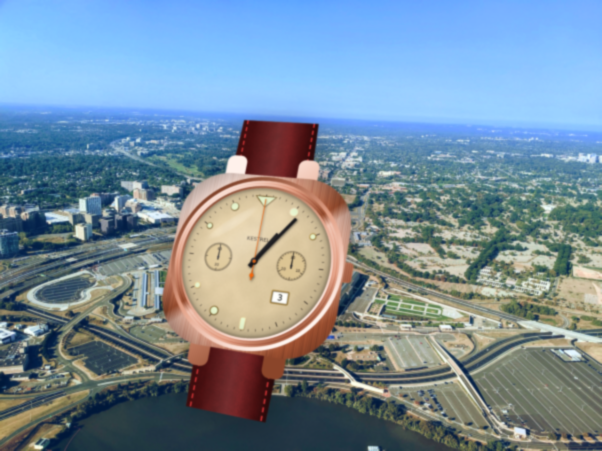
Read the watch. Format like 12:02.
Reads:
1:06
